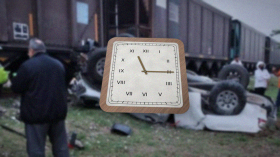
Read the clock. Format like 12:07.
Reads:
11:15
